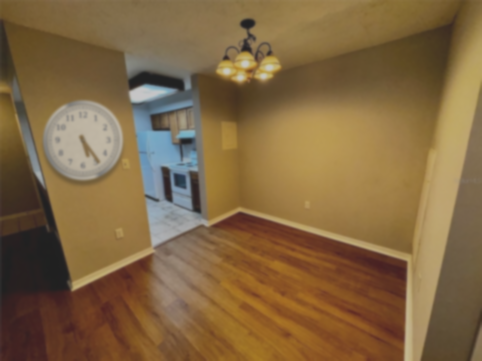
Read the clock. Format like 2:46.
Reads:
5:24
